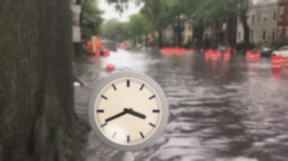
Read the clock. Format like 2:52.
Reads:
3:41
